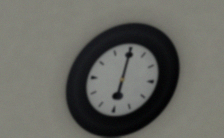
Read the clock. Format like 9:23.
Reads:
6:00
